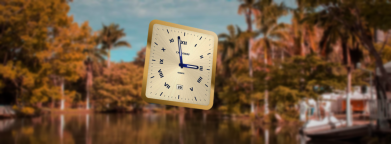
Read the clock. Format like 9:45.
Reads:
2:58
